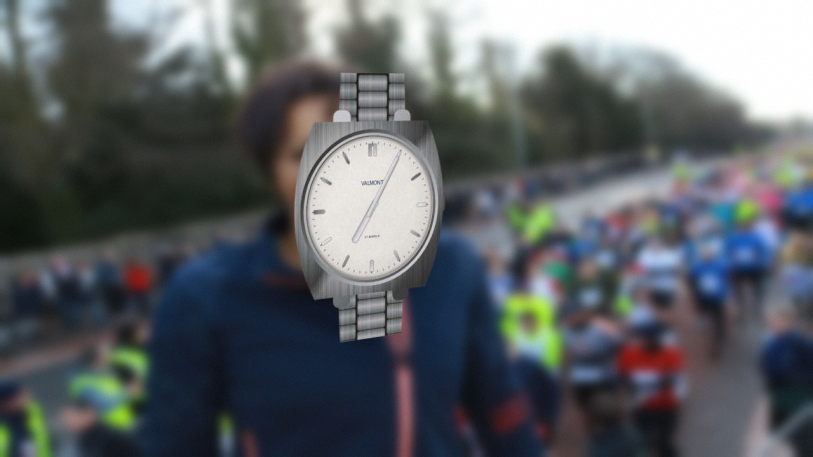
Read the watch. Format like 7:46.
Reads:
7:05
